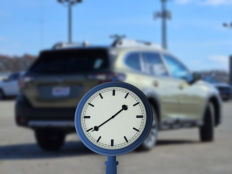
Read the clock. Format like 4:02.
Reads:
1:39
